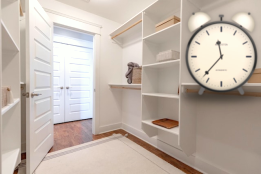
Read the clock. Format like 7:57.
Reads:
11:37
